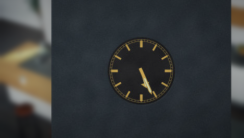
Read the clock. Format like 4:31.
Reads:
5:26
